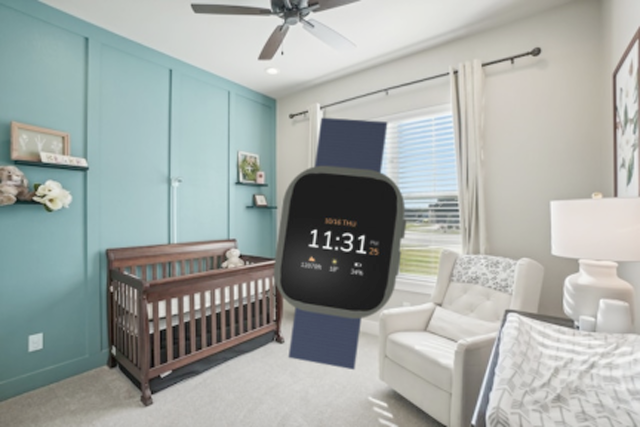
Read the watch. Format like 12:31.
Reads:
11:31
